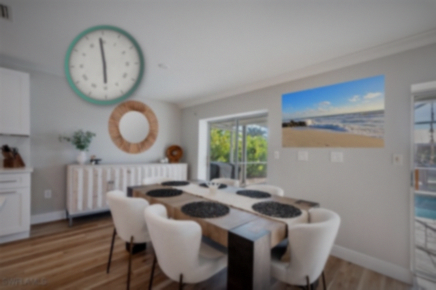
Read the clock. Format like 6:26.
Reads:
5:59
